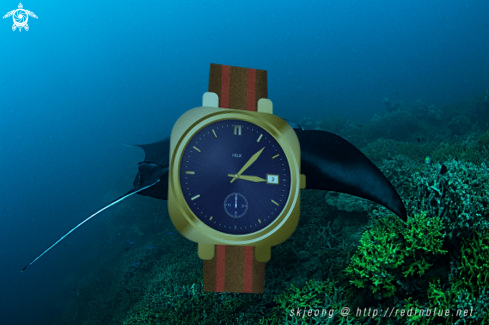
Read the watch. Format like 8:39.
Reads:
3:07
